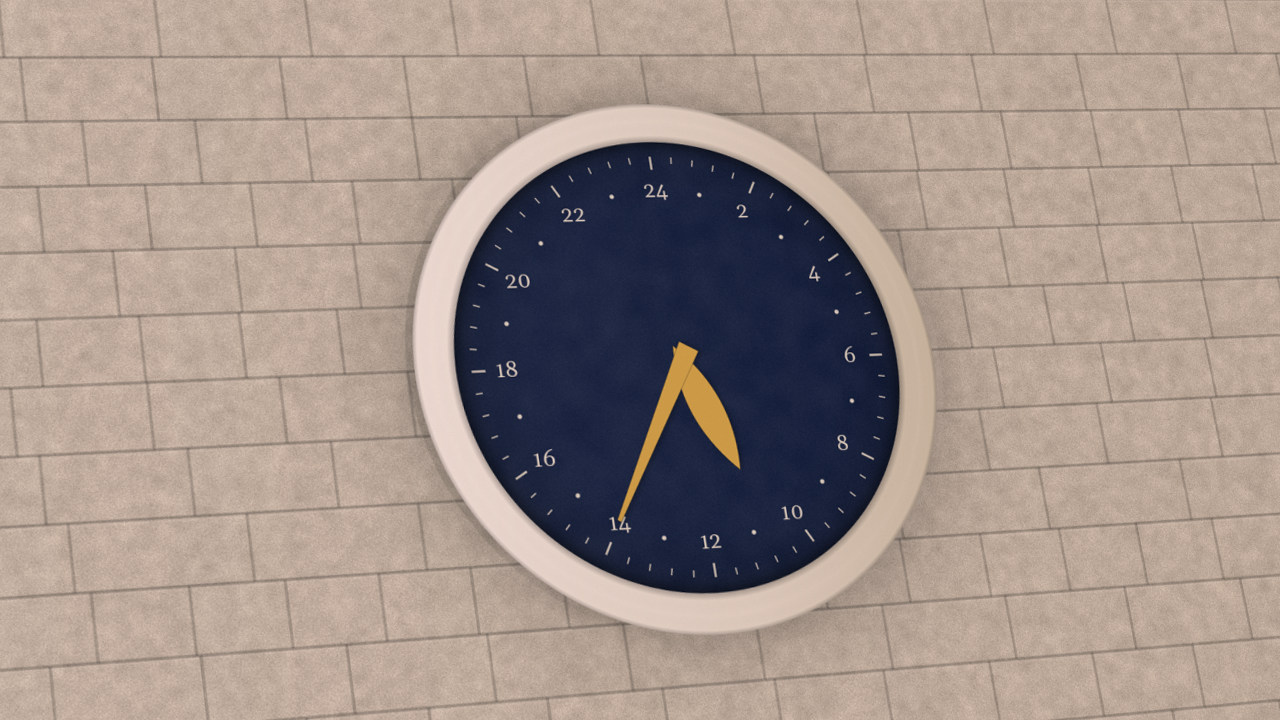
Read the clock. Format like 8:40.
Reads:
10:35
